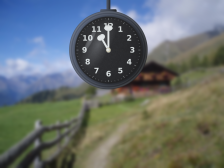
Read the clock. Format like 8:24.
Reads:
11:00
